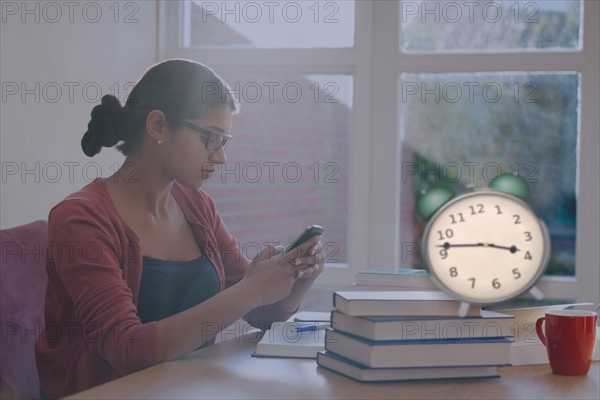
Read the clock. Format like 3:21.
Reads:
3:47
